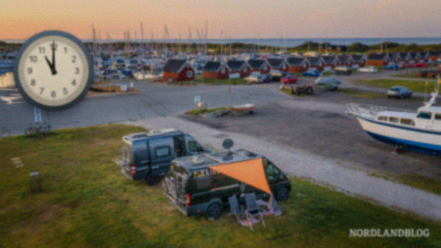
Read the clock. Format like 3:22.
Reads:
11:00
